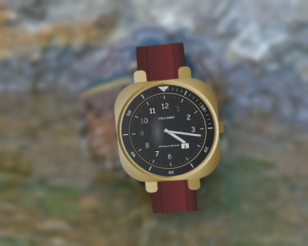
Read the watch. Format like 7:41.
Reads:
4:17
